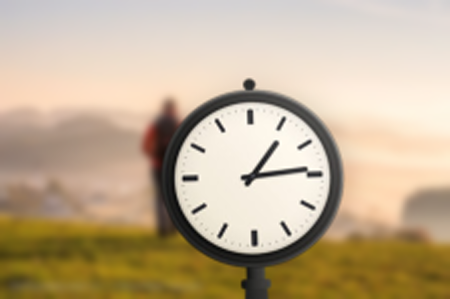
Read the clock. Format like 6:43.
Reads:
1:14
